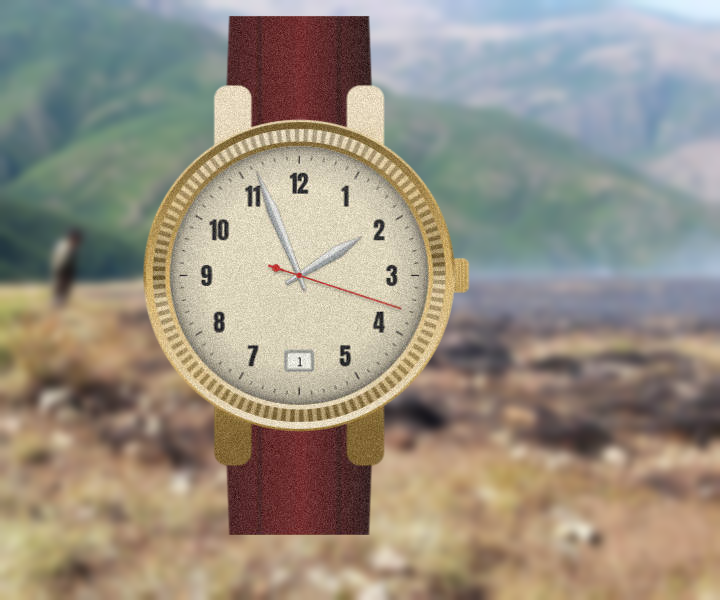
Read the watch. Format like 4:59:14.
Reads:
1:56:18
